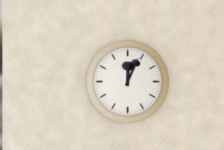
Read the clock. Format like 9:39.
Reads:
12:04
